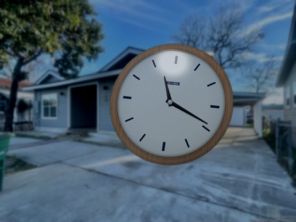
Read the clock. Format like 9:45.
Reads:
11:19
